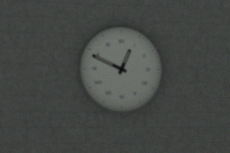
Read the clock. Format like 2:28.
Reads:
12:49
